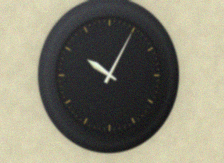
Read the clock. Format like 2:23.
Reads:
10:05
